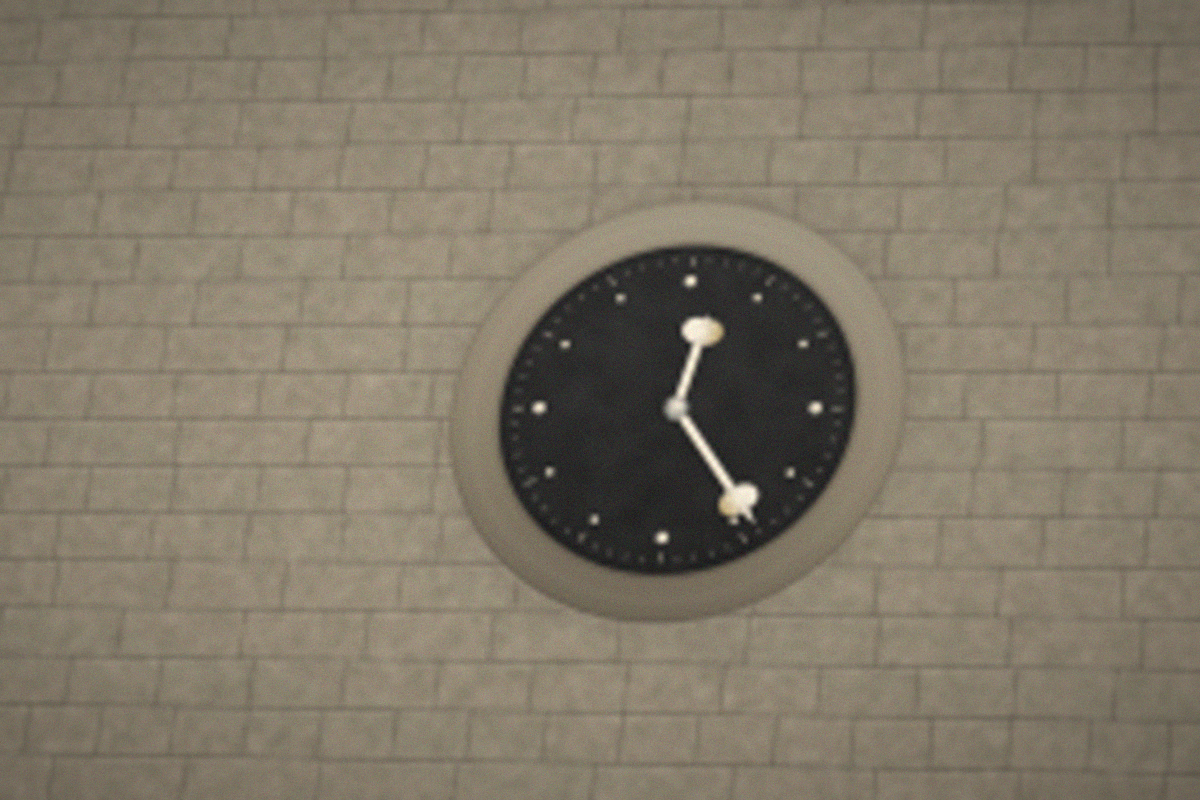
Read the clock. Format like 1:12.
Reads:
12:24
